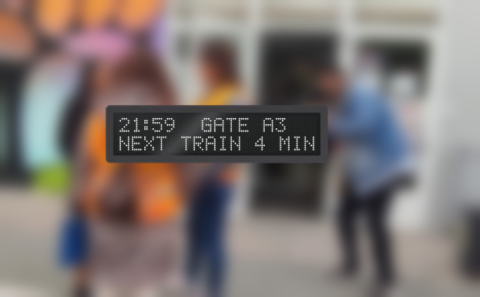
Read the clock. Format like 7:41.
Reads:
21:59
